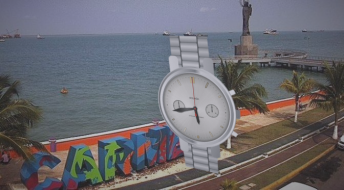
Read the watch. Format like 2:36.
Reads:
5:43
